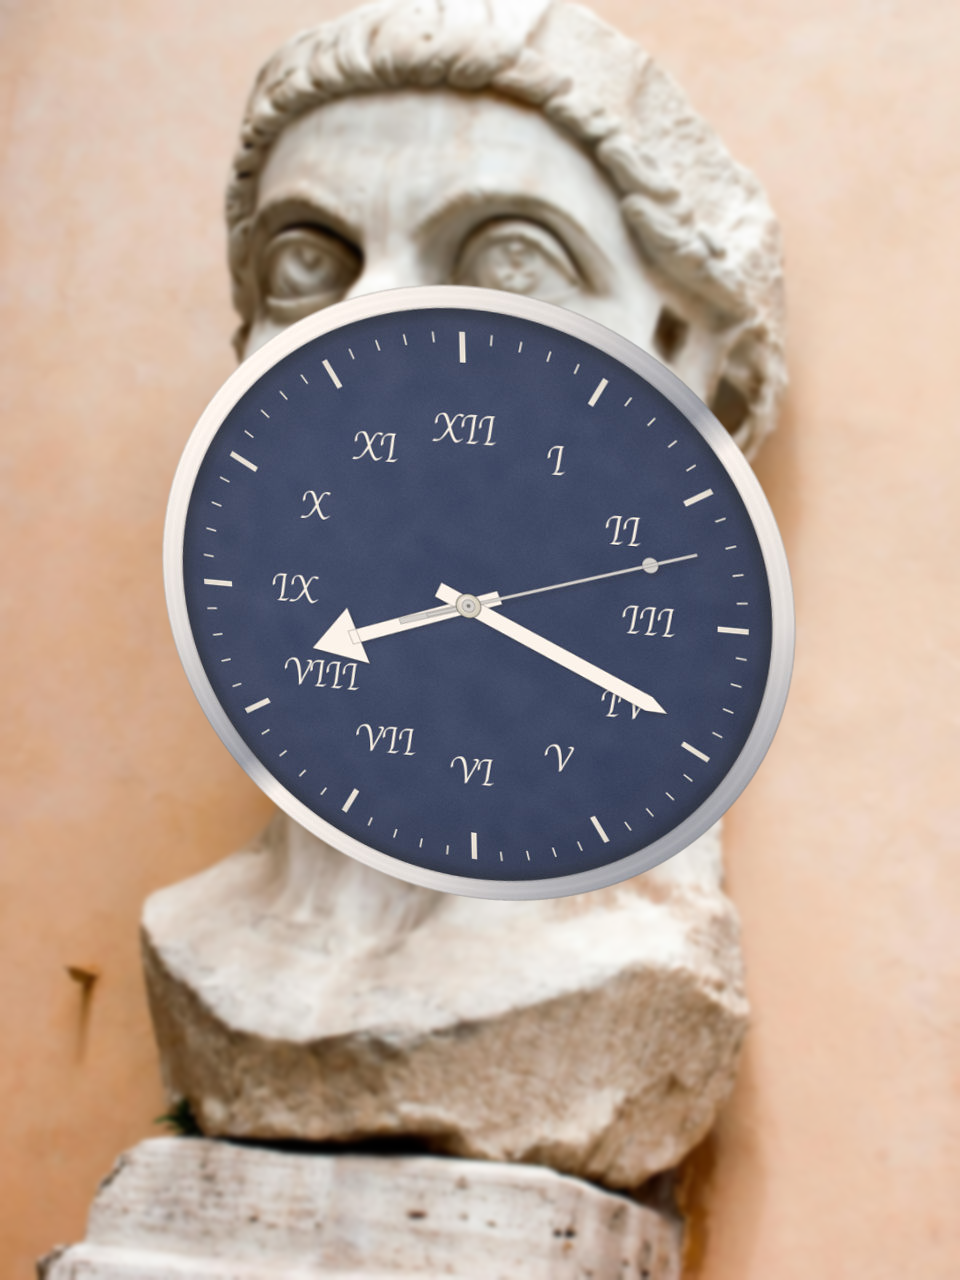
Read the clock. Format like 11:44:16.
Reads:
8:19:12
